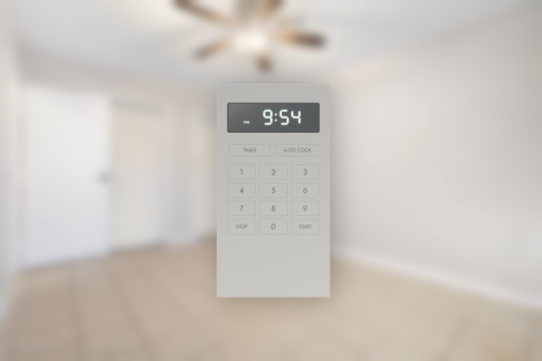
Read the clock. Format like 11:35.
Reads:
9:54
